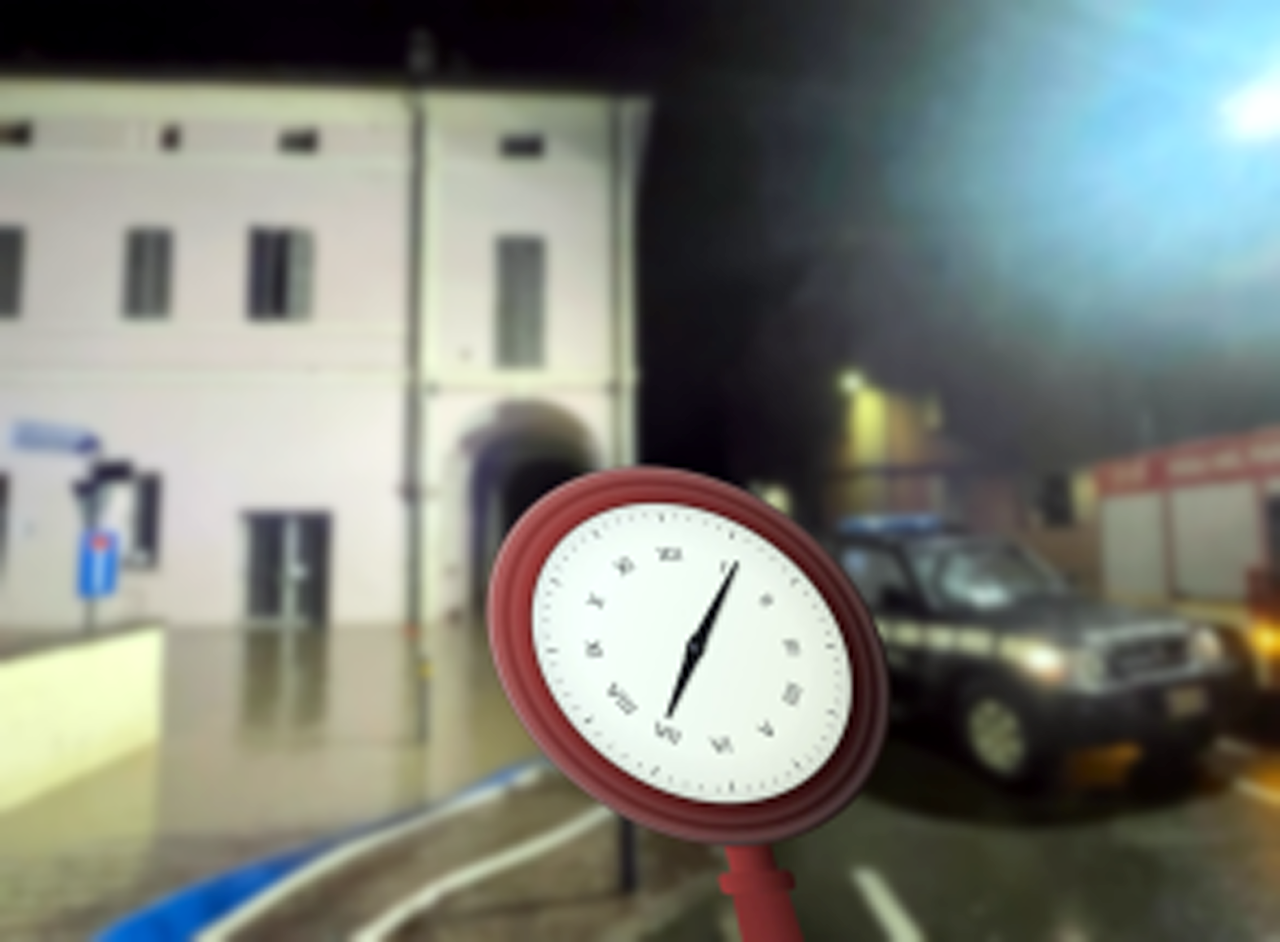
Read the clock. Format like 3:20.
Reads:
7:06
